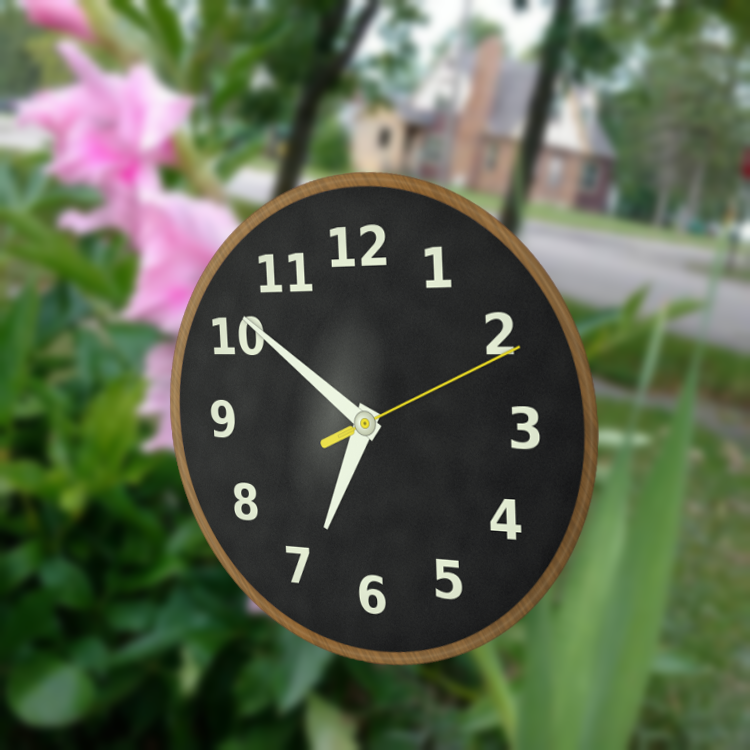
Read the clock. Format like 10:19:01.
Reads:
6:51:11
